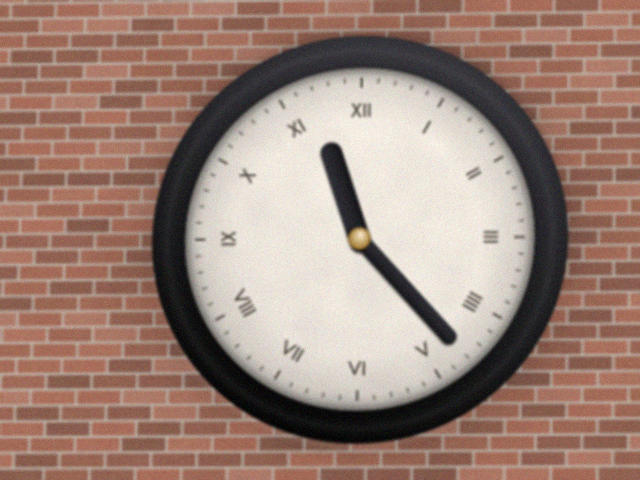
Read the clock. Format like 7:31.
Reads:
11:23
